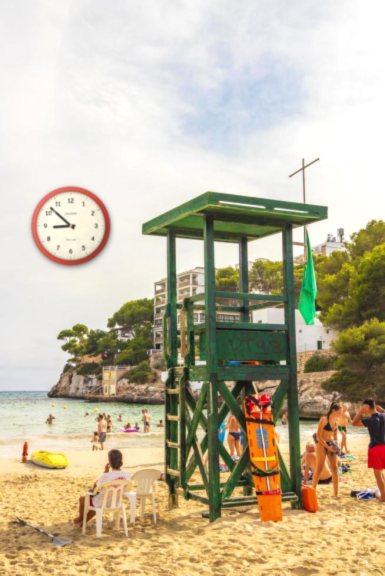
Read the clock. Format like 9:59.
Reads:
8:52
